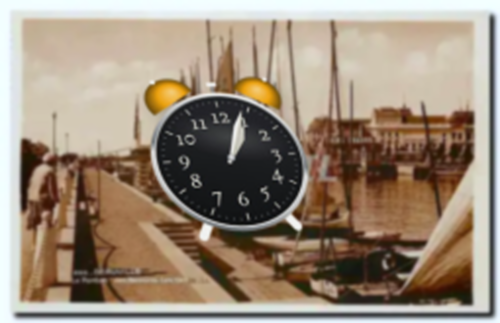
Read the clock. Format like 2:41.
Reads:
1:04
